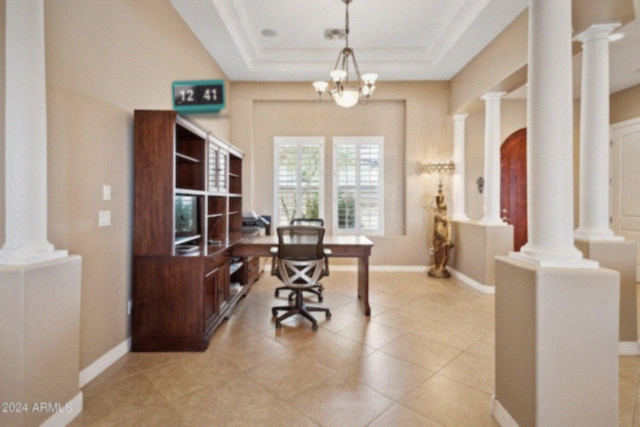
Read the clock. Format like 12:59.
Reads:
12:41
